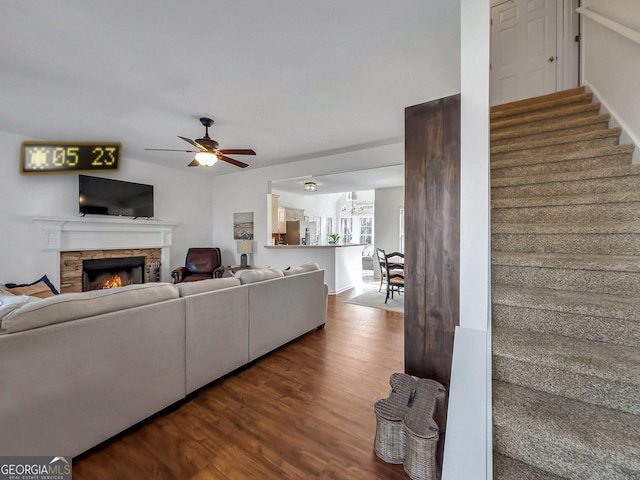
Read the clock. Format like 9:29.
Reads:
5:23
